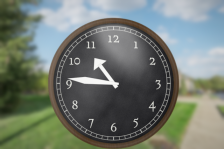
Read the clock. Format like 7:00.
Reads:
10:46
